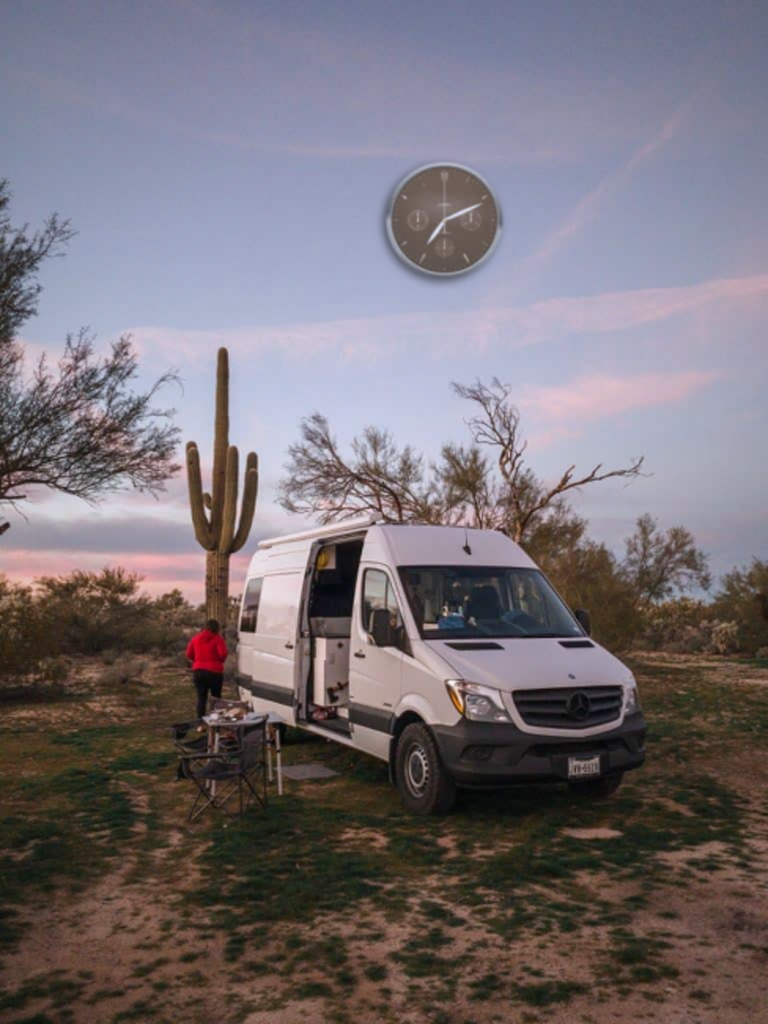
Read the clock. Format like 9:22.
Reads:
7:11
